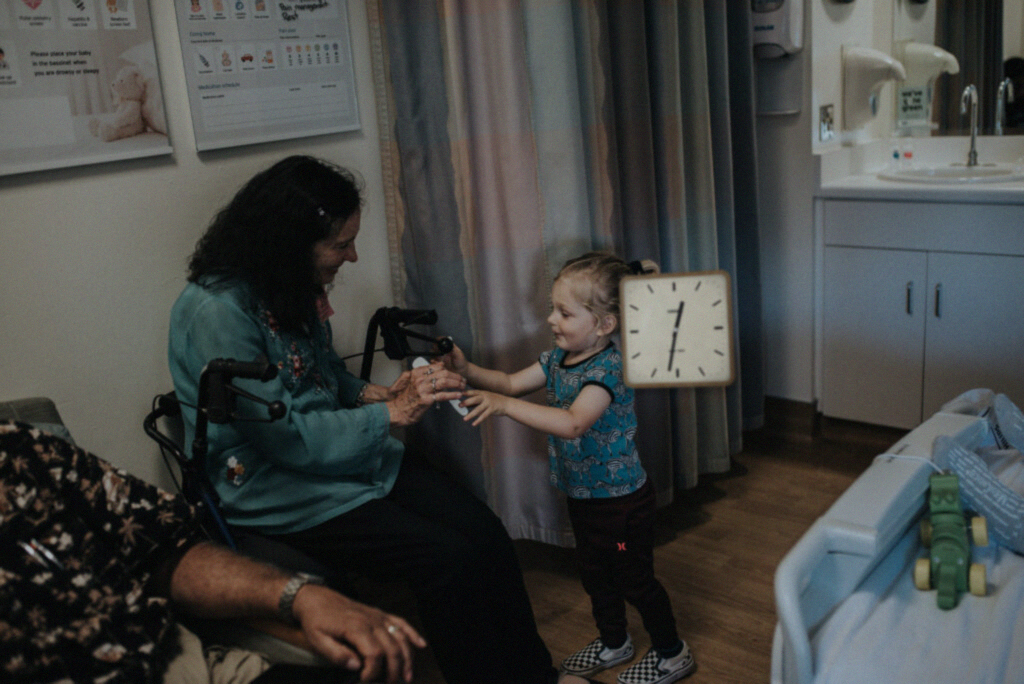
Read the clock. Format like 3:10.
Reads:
12:32
